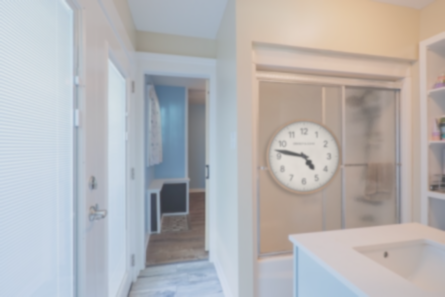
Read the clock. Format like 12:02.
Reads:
4:47
